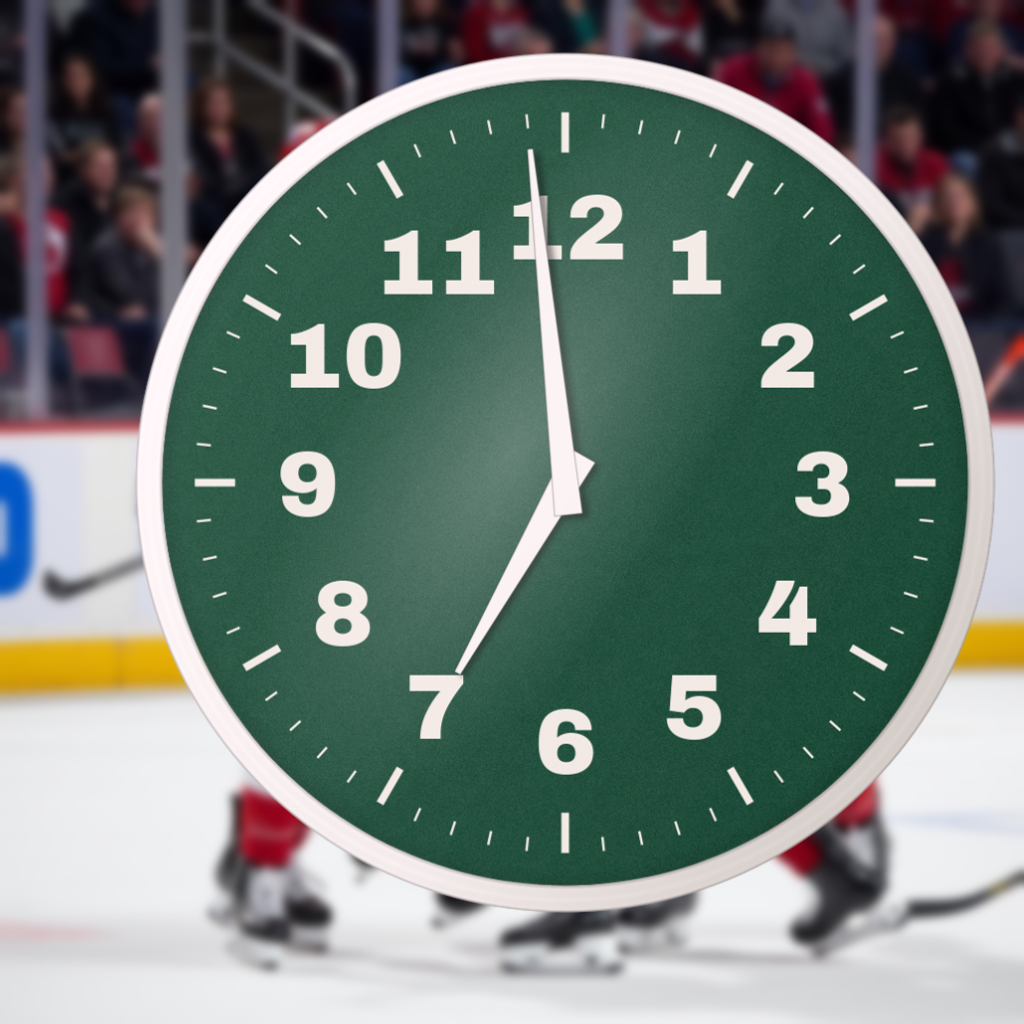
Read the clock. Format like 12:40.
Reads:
6:59
